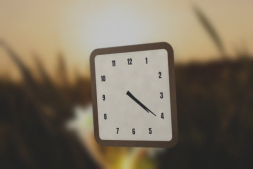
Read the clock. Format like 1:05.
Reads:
4:21
